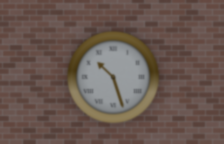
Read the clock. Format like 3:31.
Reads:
10:27
